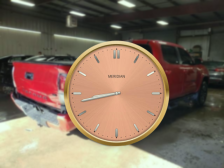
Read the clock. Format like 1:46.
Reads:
8:43
